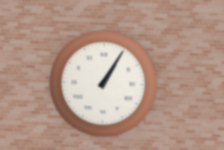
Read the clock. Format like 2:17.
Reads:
1:05
